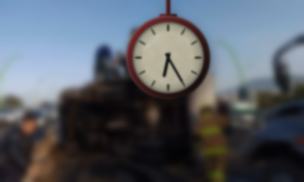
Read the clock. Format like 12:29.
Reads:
6:25
